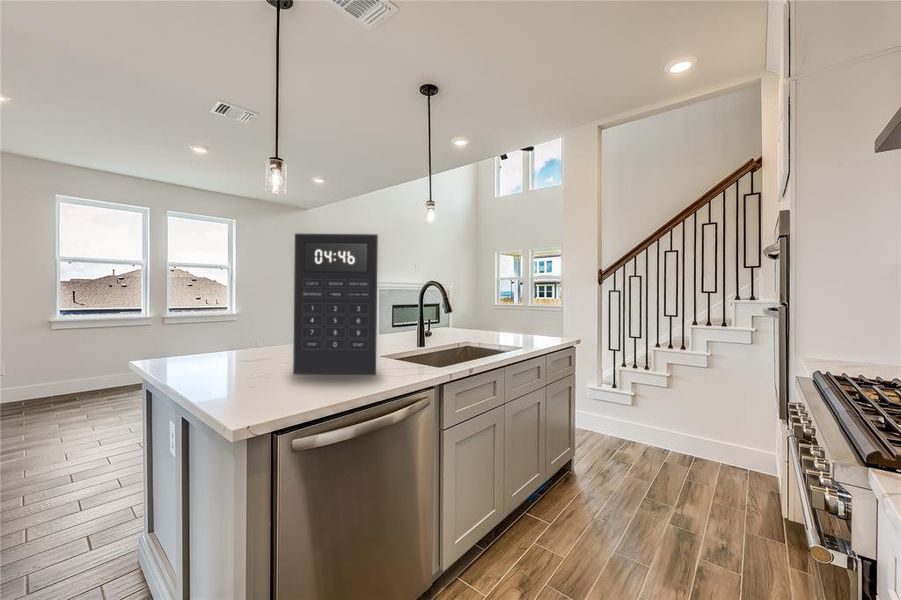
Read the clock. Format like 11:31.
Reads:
4:46
